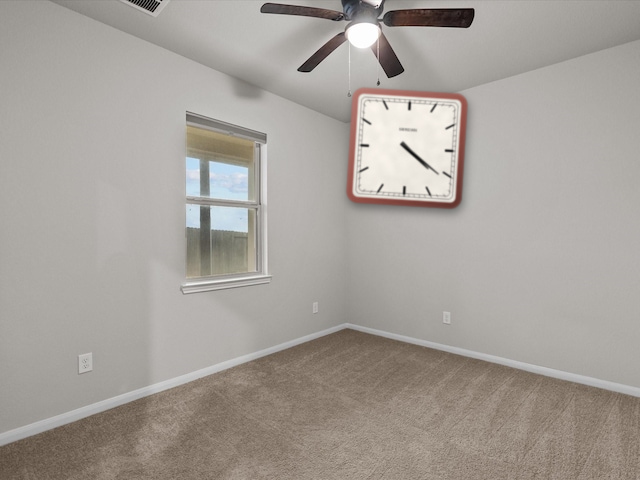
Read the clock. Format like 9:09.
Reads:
4:21
